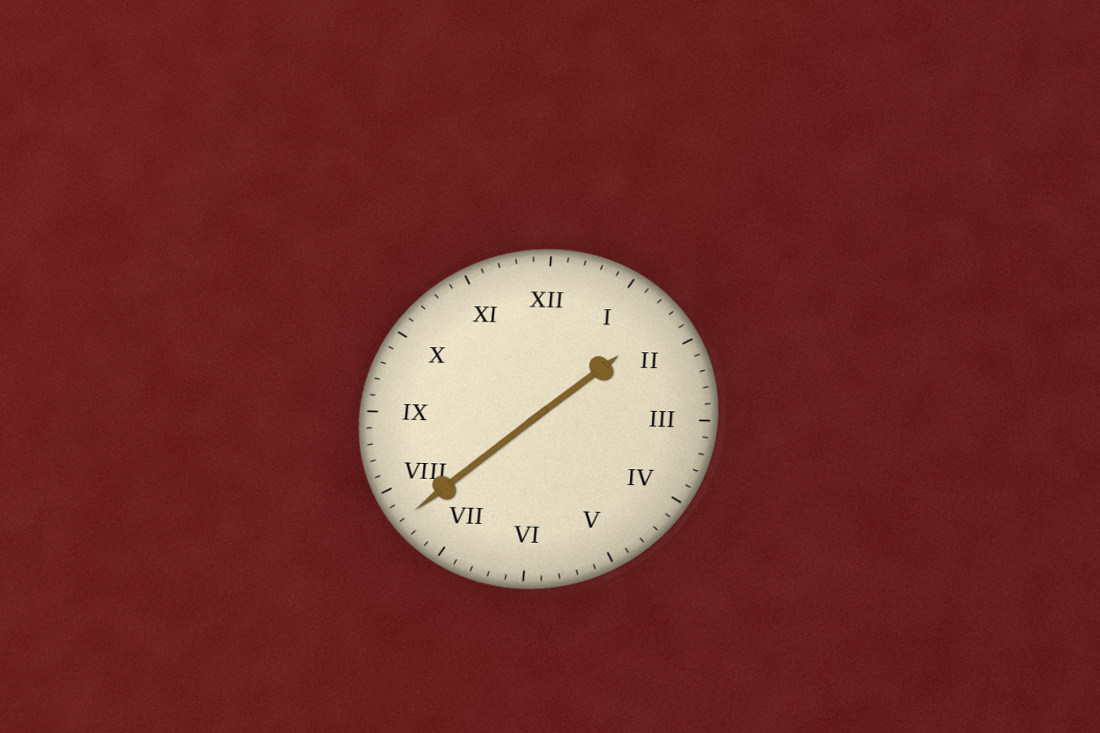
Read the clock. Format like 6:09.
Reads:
1:38
